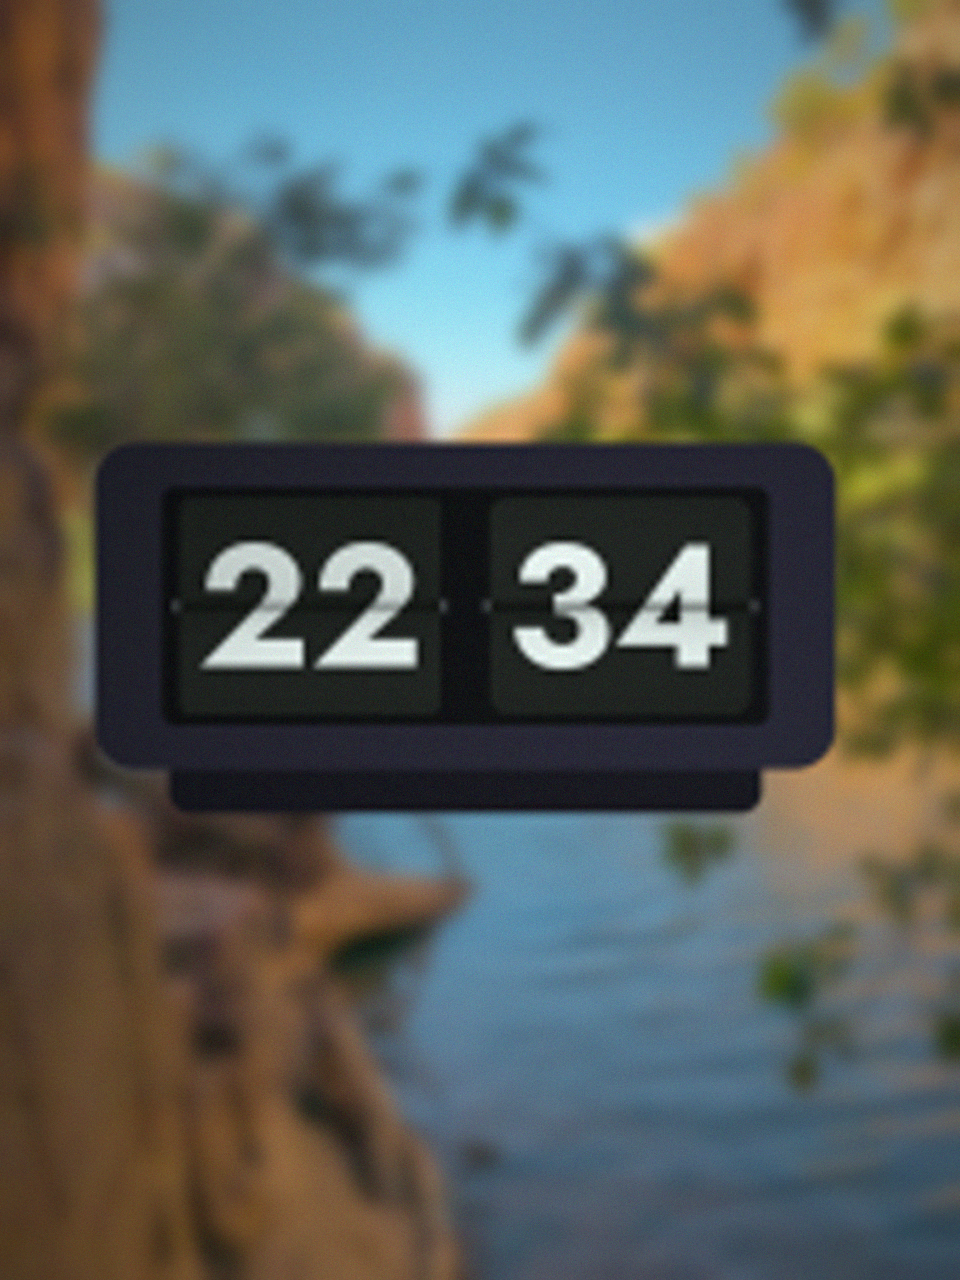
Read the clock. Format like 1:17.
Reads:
22:34
